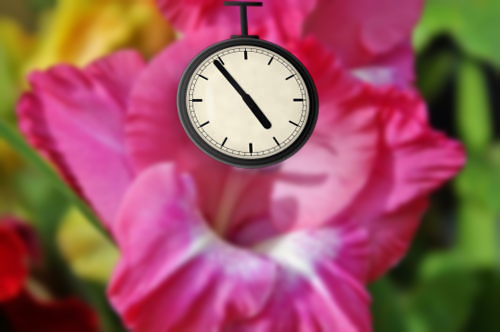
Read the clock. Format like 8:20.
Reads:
4:54
